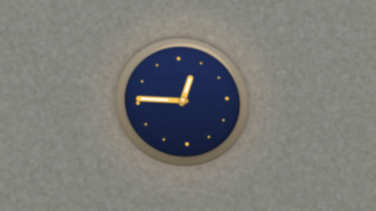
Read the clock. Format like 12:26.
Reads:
12:46
